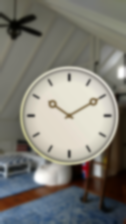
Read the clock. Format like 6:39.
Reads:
10:10
